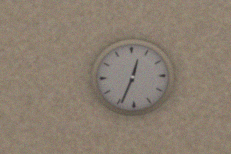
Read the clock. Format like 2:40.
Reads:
12:34
